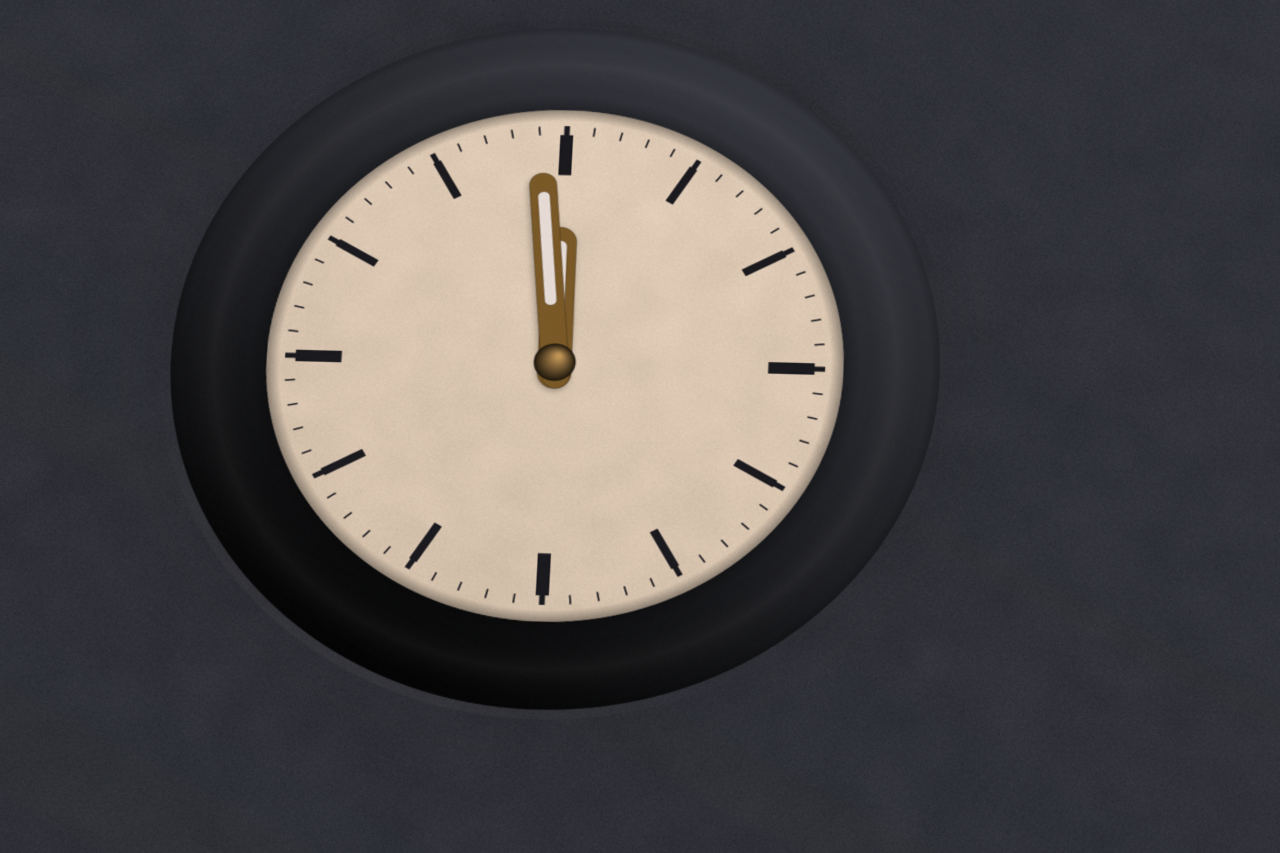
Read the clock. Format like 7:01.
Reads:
11:59
